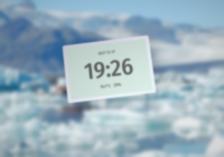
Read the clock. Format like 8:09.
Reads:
19:26
